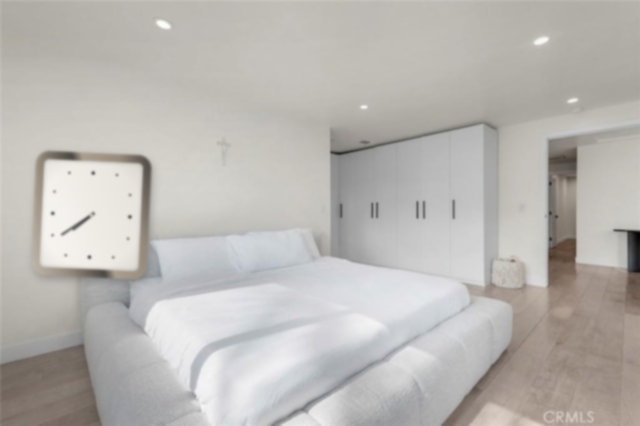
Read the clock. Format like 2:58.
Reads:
7:39
